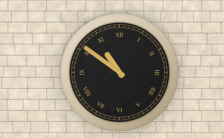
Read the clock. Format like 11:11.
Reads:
10:51
